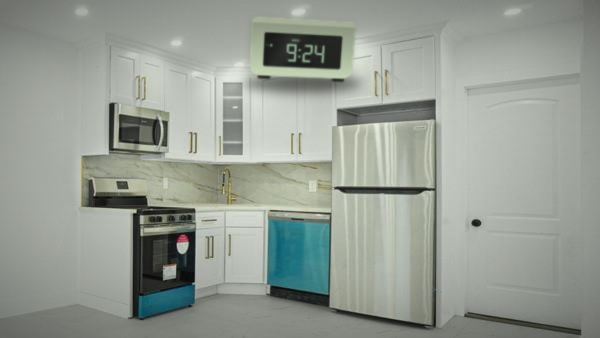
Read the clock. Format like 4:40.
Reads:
9:24
